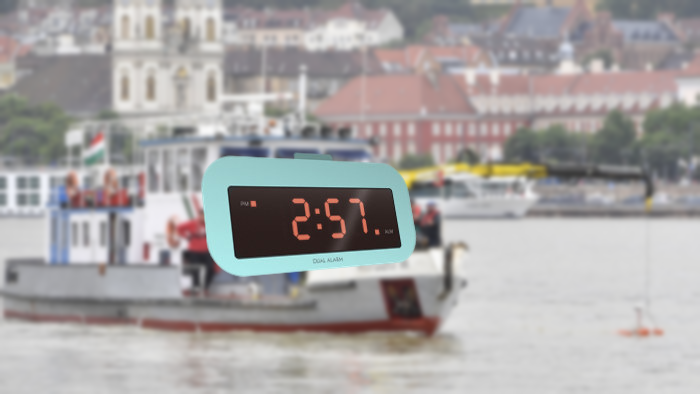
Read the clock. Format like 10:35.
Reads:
2:57
